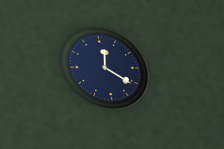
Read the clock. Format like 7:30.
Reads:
12:21
